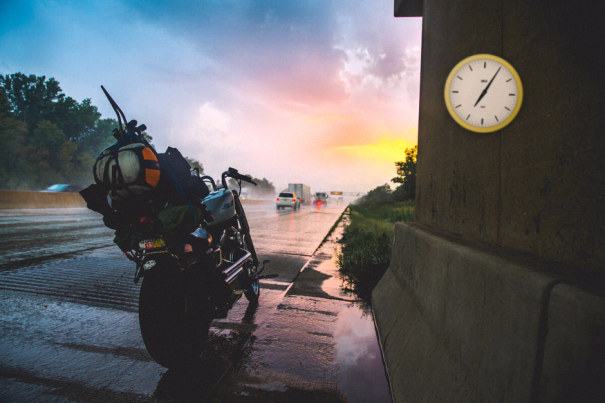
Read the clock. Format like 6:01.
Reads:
7:05
